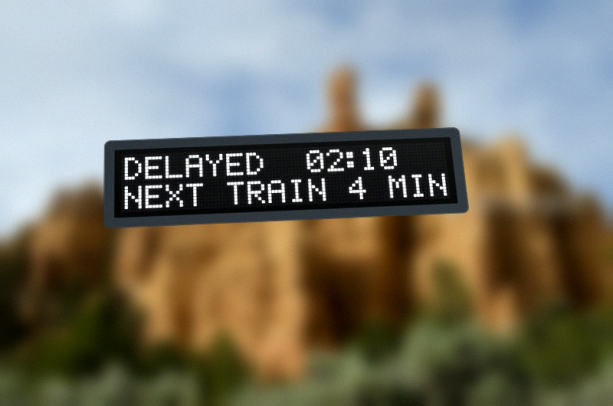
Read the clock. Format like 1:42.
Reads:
2:10
